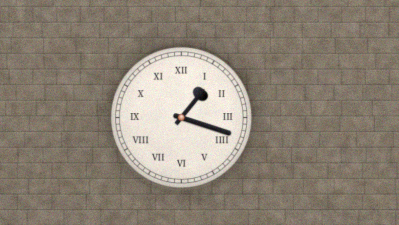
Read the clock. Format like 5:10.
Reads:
1:18
